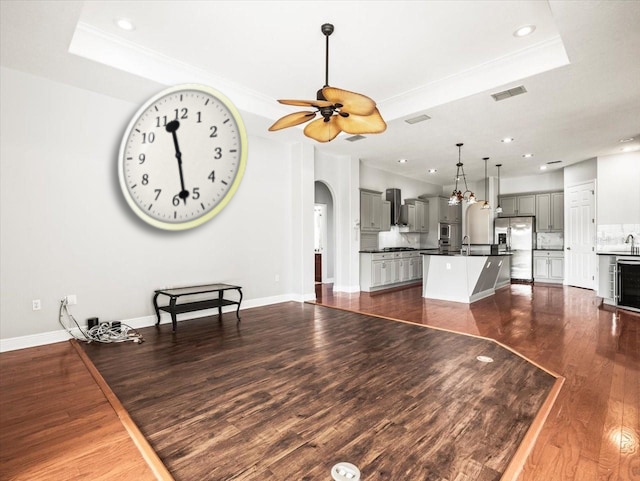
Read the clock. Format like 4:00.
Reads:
11:28
